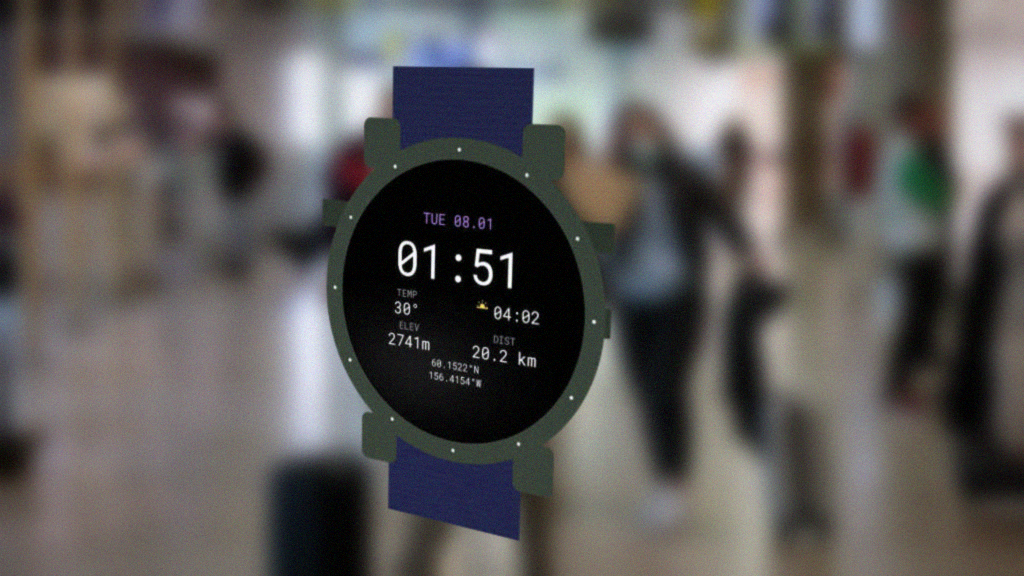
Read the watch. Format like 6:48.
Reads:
1:51
